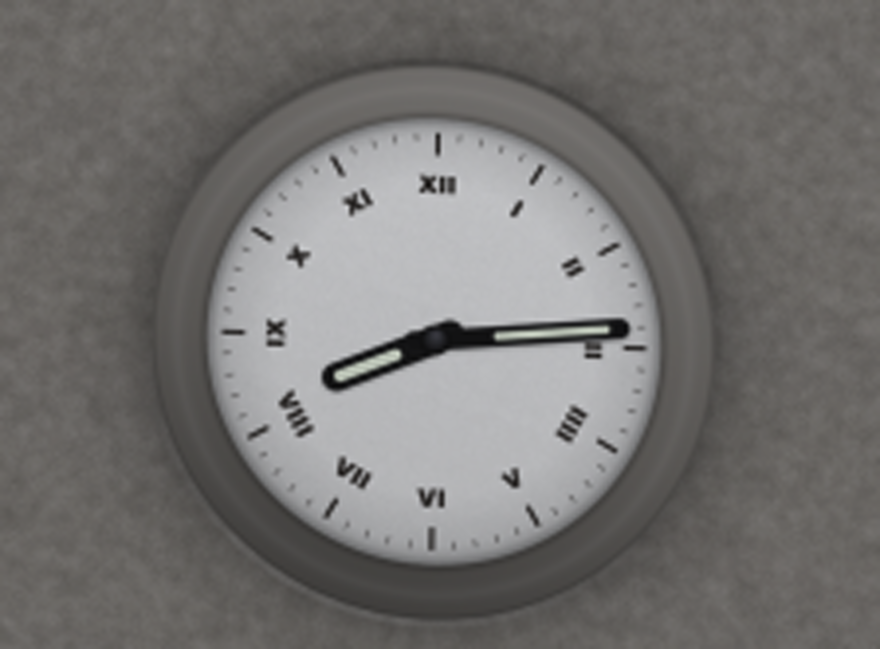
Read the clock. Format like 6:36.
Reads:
8:14
